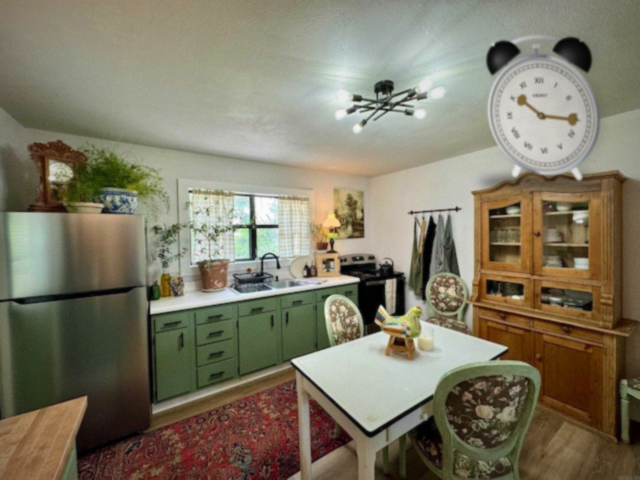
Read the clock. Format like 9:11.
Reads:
10:16
